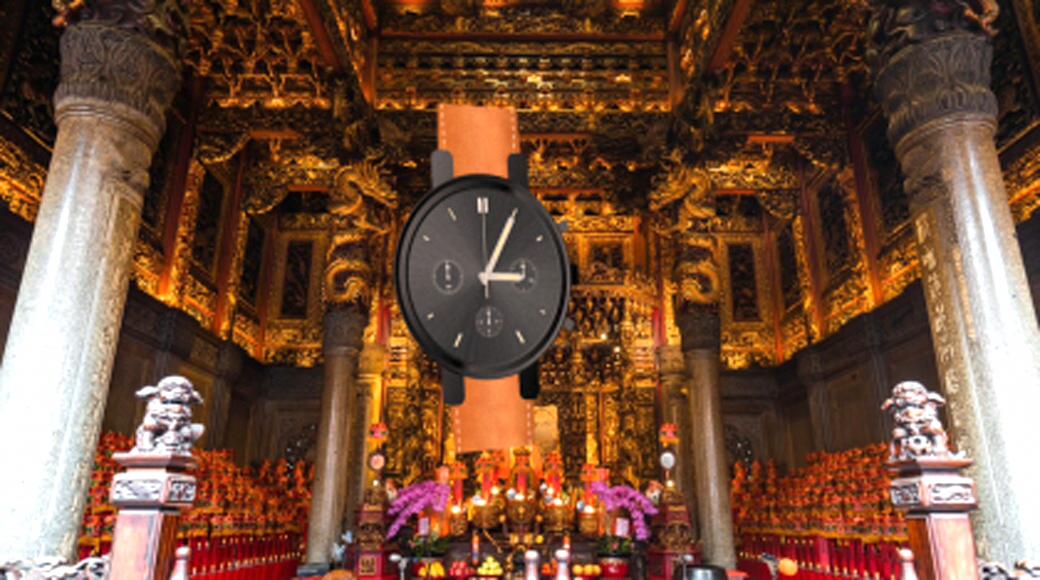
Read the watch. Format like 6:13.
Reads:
3:05
